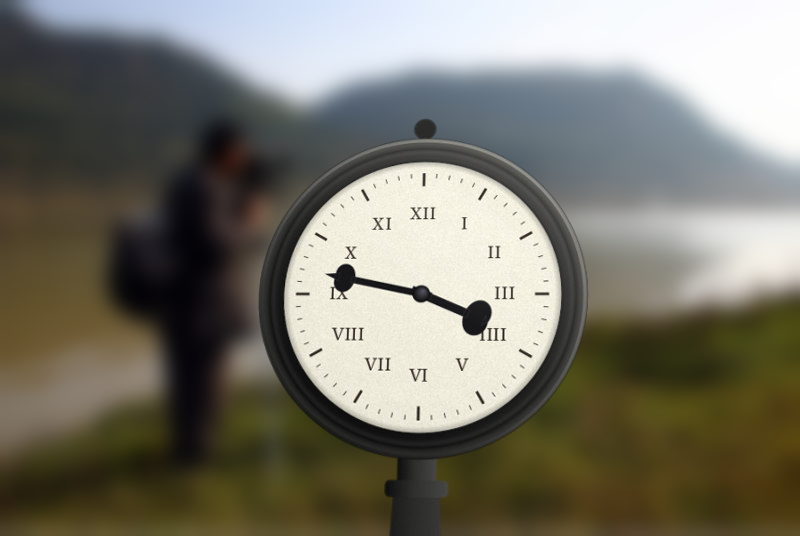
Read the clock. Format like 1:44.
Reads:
3:47
